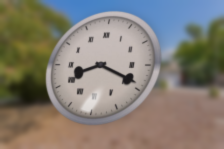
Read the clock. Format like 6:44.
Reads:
8:19
